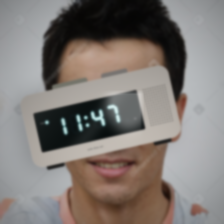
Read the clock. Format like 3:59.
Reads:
11:47
